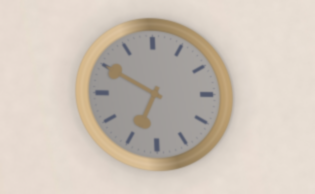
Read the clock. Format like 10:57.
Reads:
6:50
